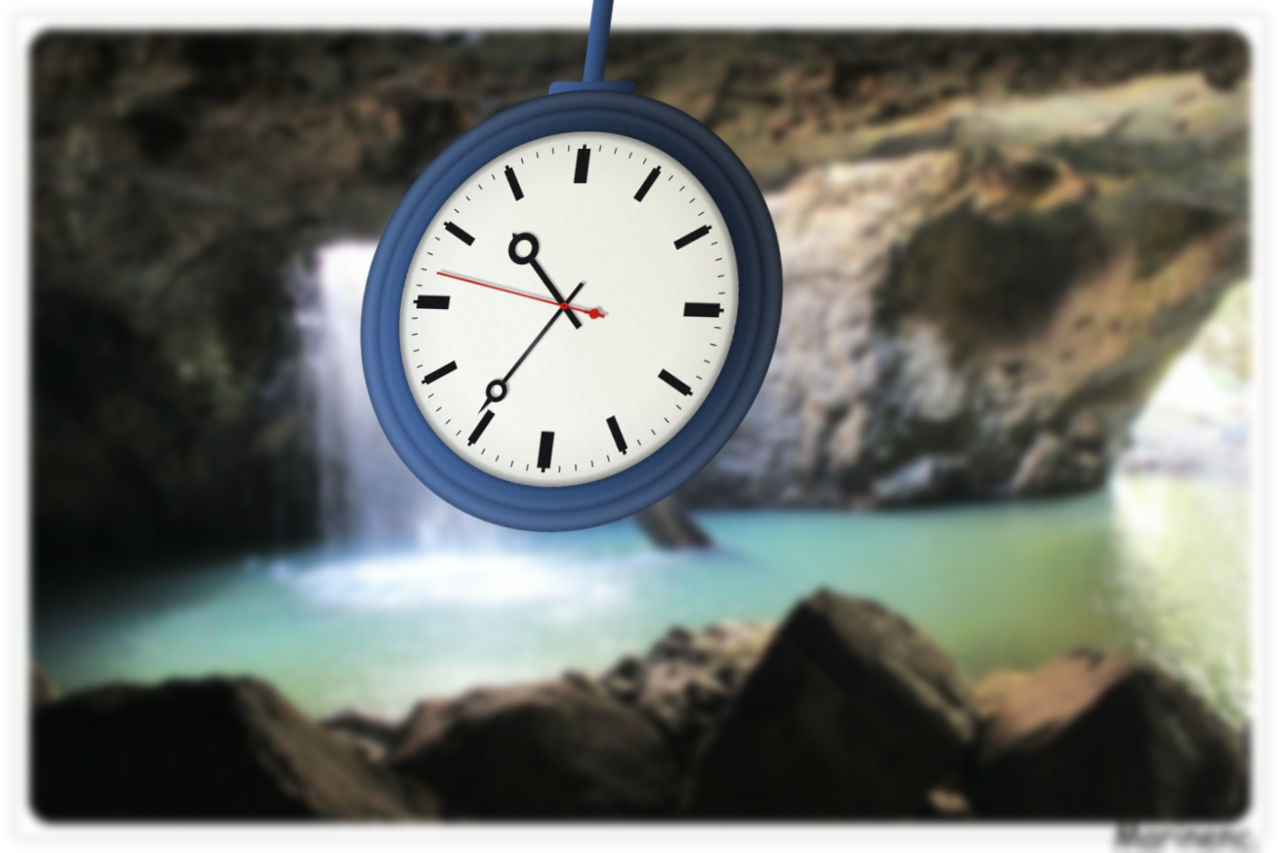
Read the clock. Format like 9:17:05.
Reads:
10:35:47
